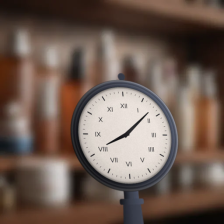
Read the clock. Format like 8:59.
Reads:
8:08
